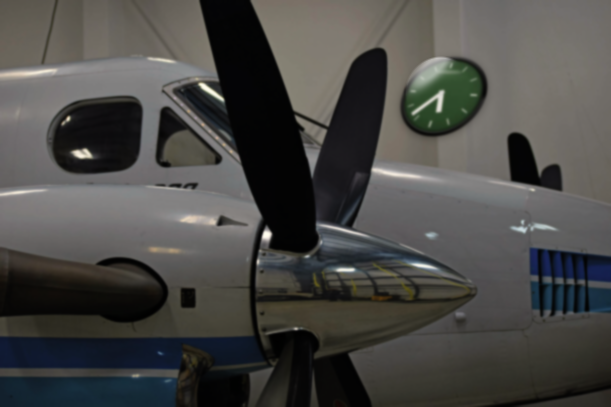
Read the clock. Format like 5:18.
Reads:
5:37
